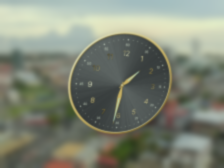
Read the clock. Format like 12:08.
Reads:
1:31
